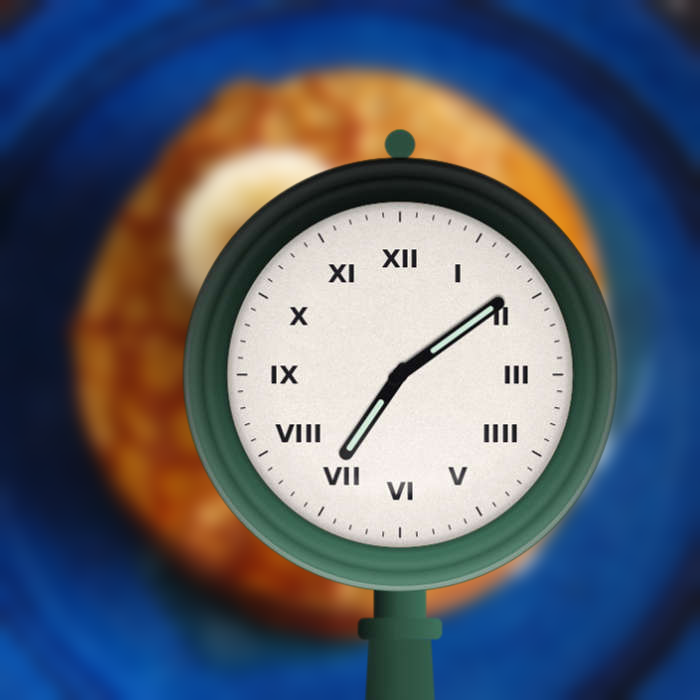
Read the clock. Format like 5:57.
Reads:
7:09
